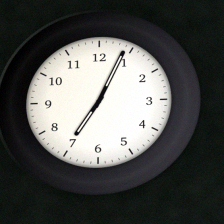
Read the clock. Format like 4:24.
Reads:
7:04
